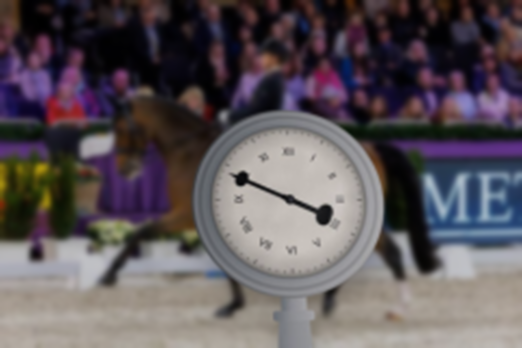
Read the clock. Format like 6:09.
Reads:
3:49
